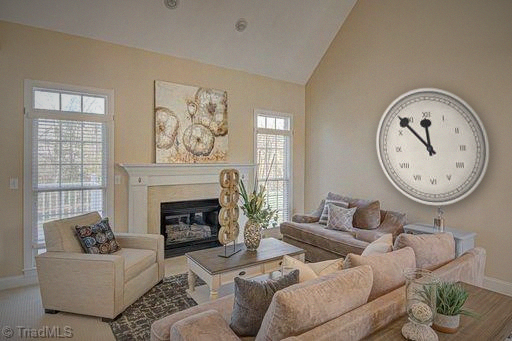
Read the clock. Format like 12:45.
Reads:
11:53
